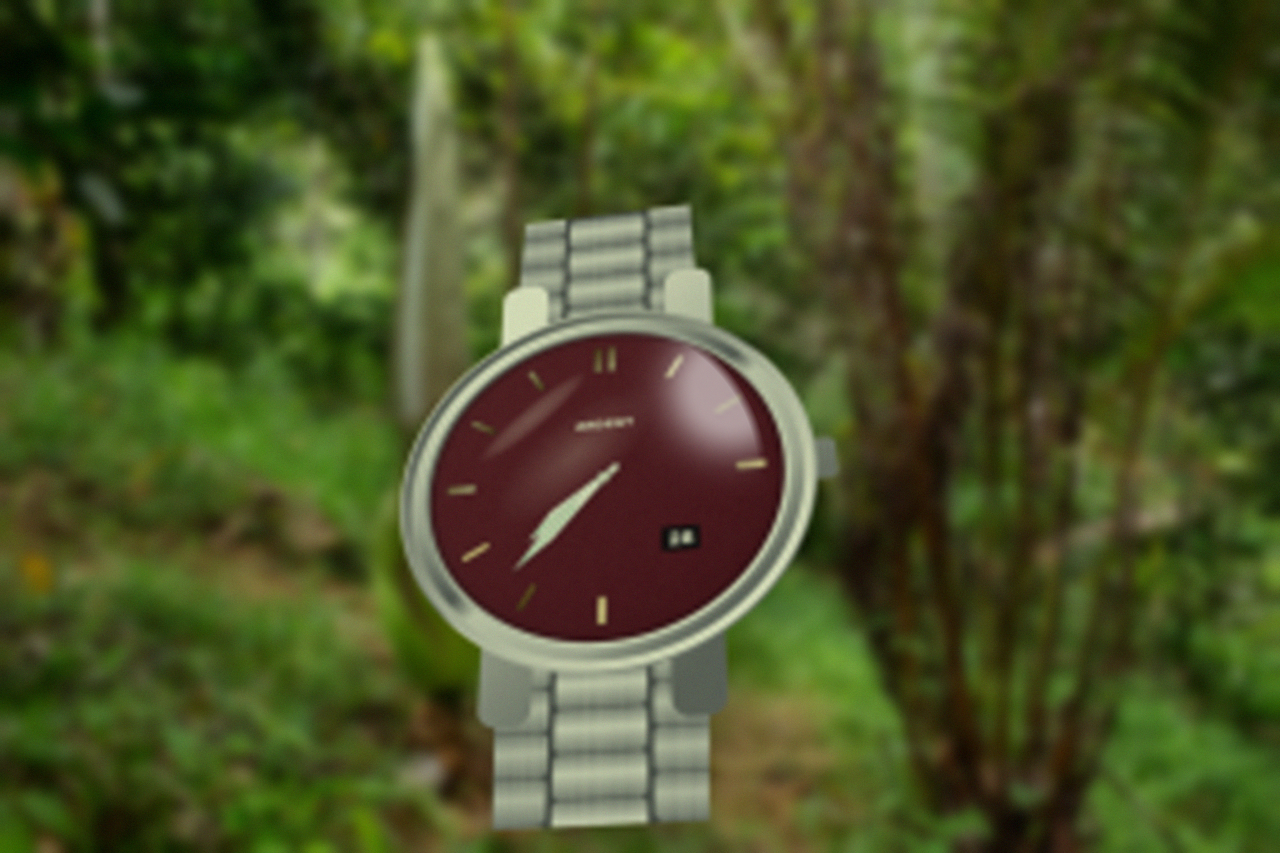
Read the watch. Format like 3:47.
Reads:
7:37
